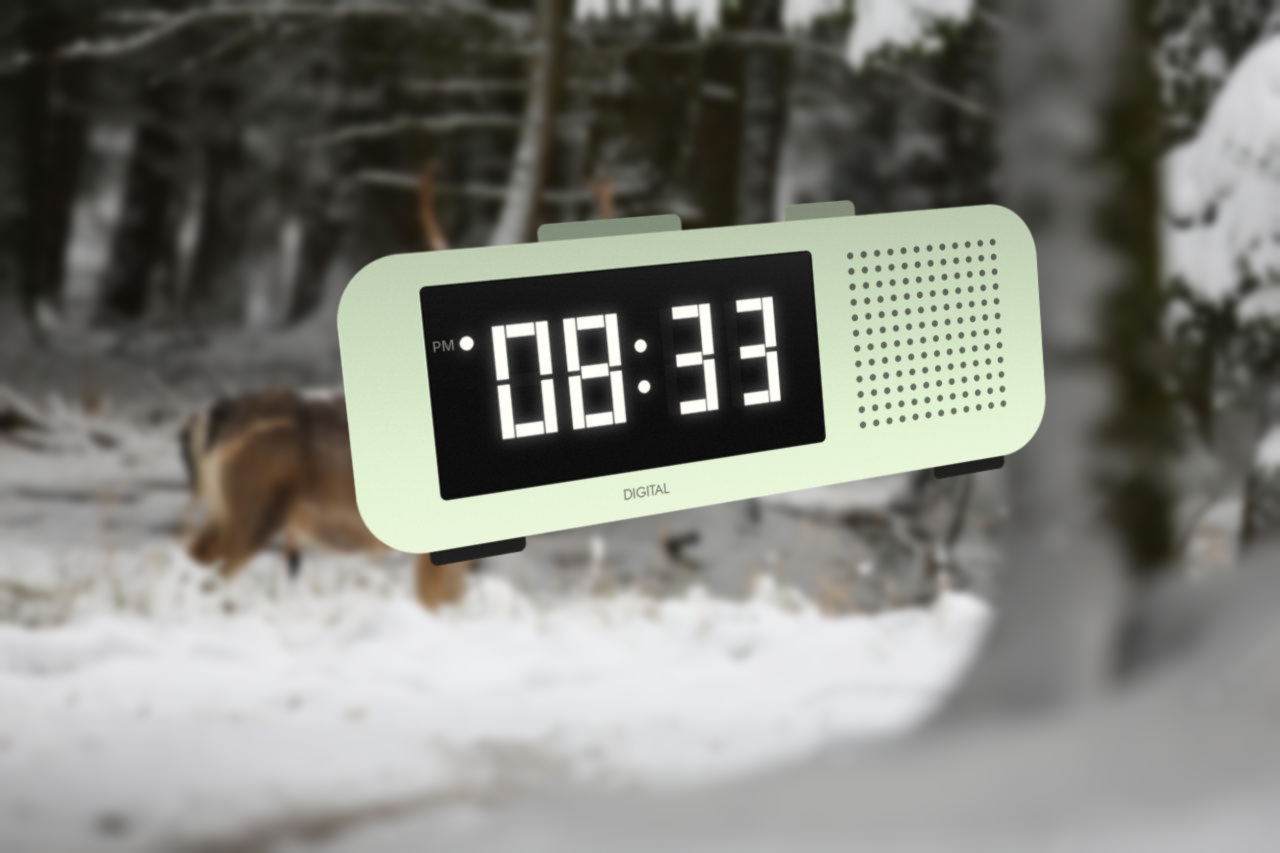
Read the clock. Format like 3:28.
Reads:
8:33
